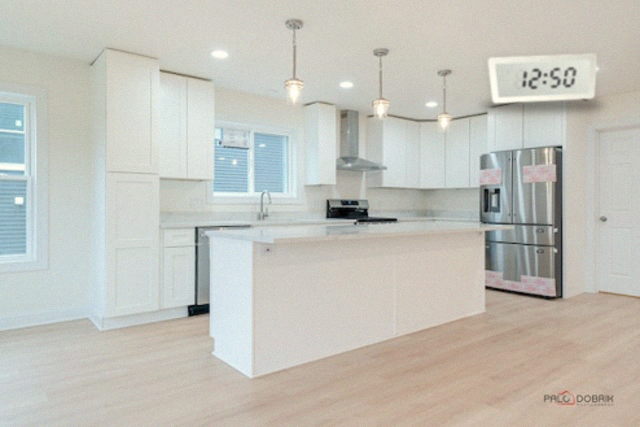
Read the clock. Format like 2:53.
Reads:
12:50
